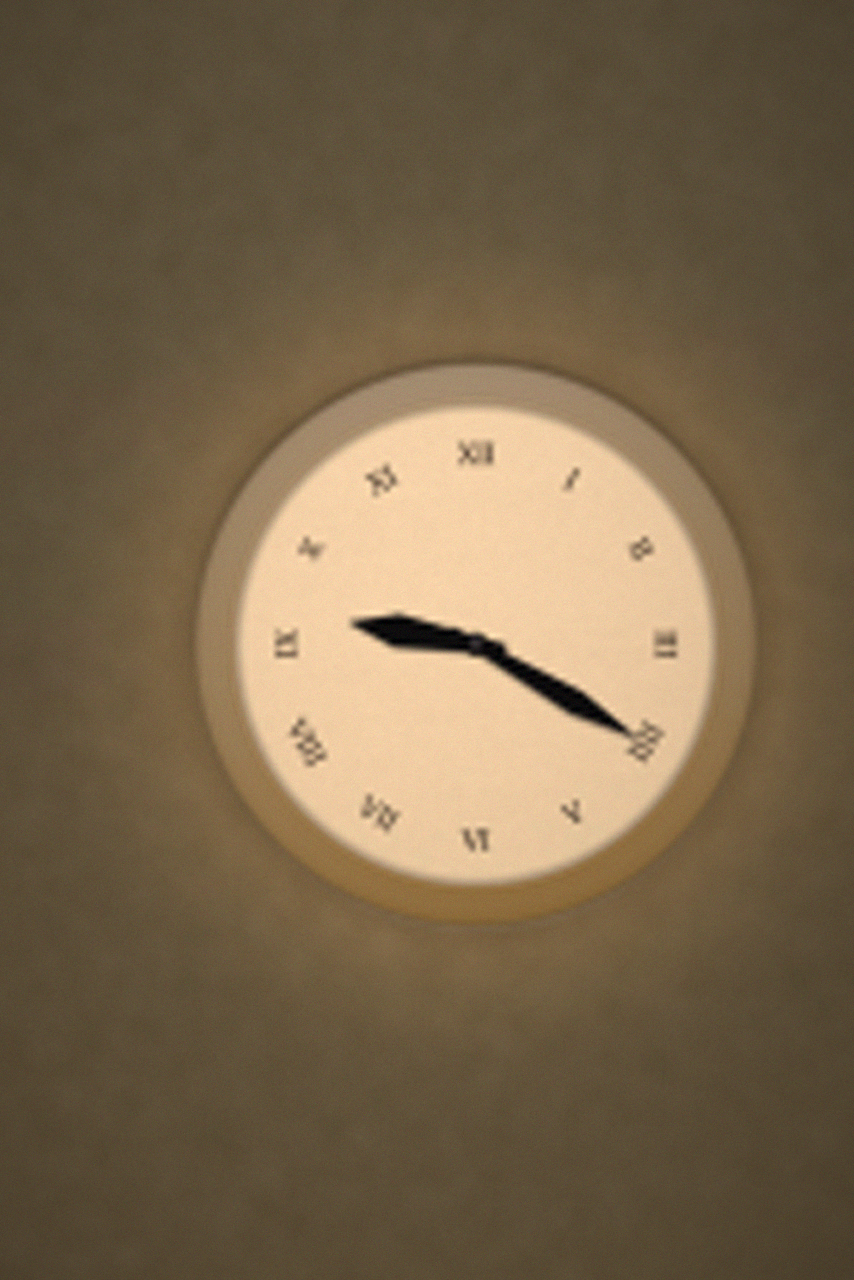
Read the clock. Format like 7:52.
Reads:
9:20
